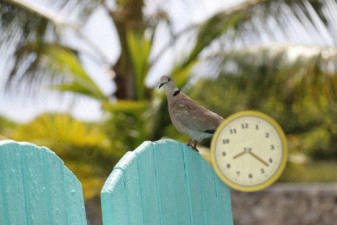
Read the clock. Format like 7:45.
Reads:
8:22
